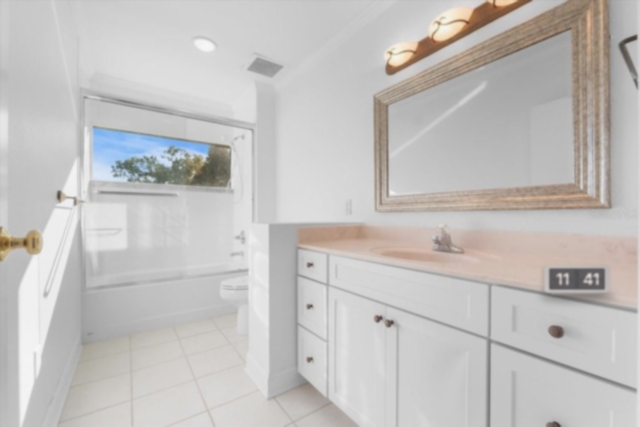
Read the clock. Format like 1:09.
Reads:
11:41
